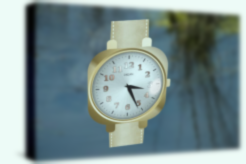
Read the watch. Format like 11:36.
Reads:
3:26
